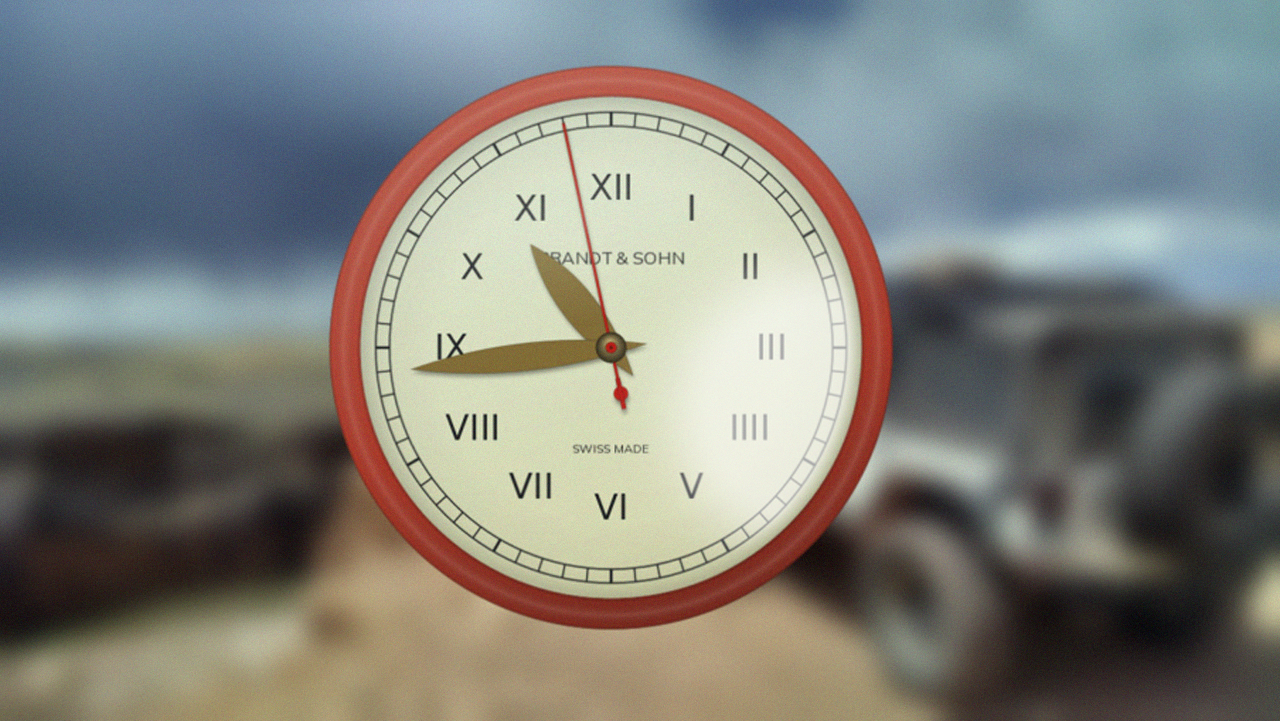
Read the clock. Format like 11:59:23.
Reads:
10:43:58
